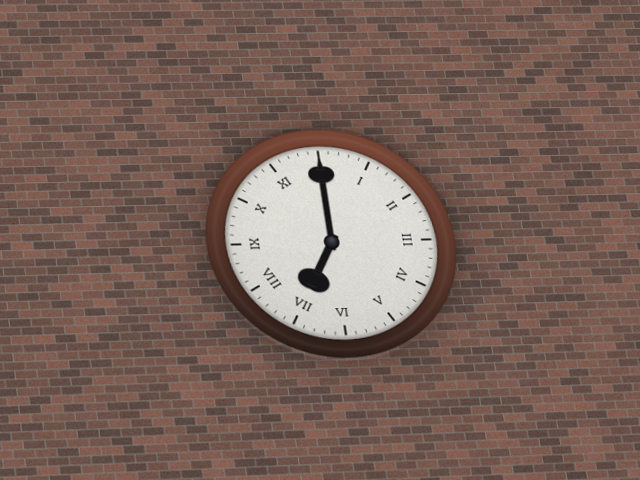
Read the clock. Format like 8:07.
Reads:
7:00
